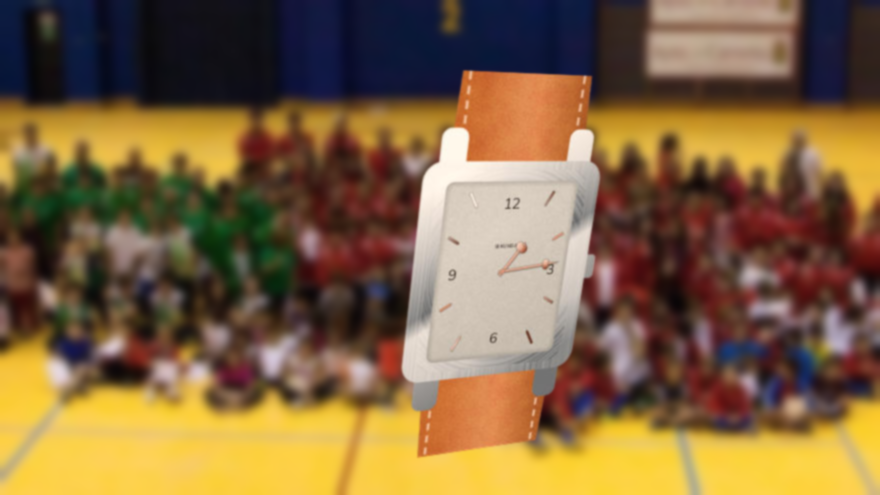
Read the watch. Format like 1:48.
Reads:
1:14
